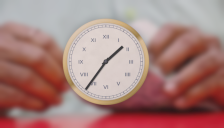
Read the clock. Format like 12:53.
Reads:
1:36
